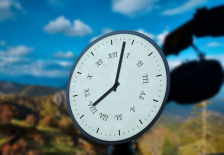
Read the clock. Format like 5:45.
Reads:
8:03
